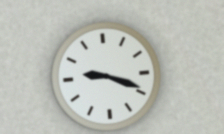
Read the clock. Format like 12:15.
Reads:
9:19
